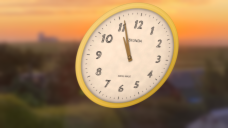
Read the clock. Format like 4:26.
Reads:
10:56
